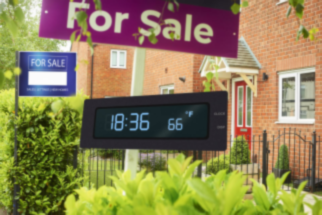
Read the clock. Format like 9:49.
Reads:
18:36
